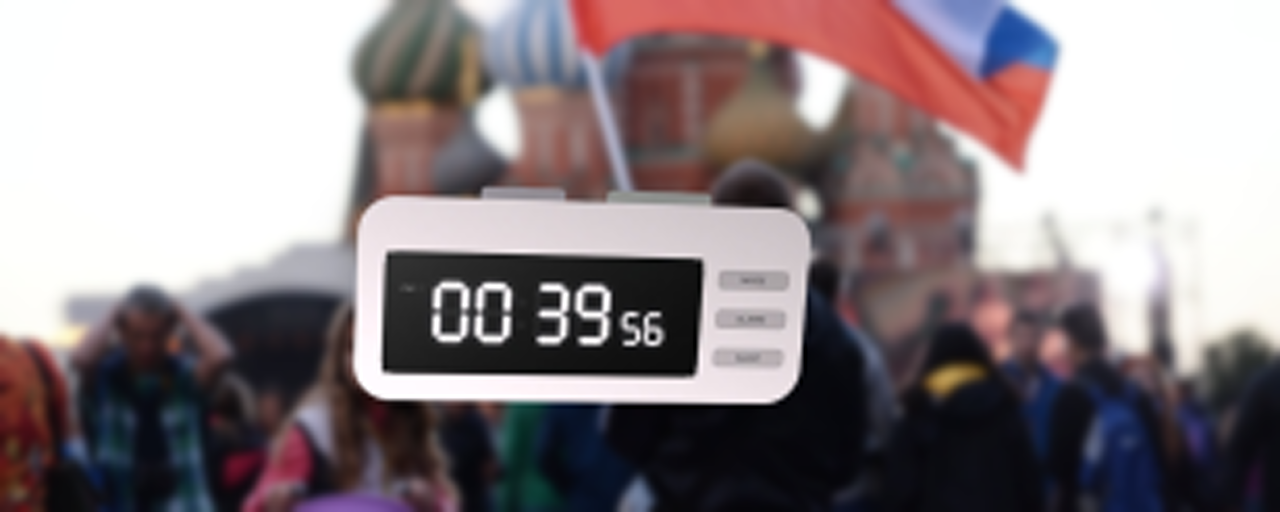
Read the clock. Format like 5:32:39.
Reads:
0:39:56
